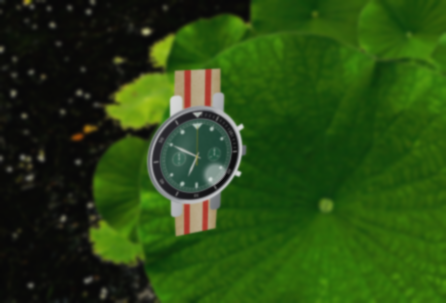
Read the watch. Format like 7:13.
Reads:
6:50
